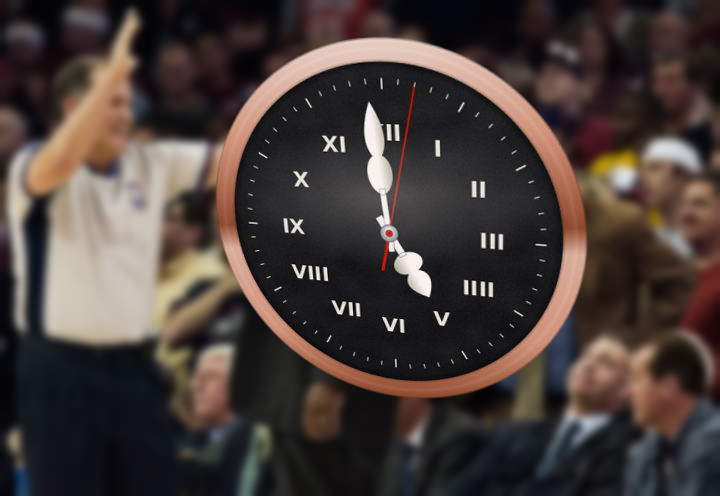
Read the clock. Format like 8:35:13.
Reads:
4:59:02
